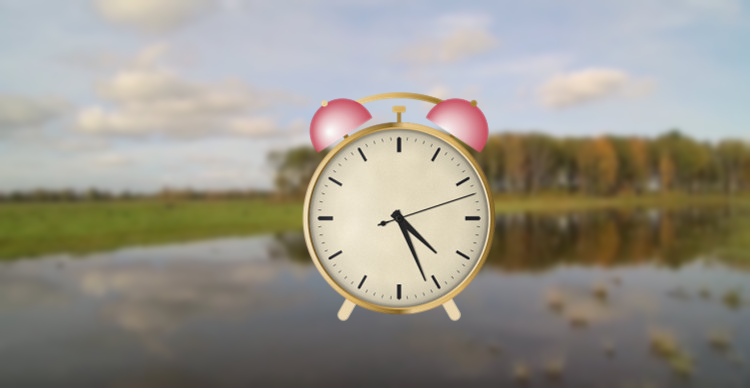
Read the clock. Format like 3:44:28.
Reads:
4:26:12
